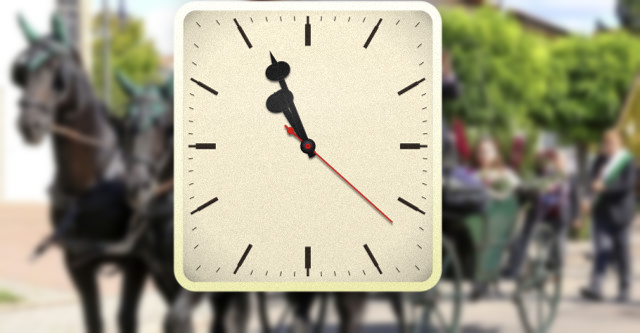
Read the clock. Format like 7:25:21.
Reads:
10:56:22
